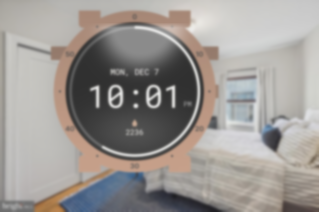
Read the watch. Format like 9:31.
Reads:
10:01
